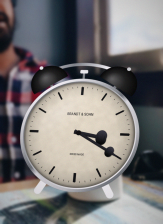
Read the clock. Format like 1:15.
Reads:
3:20
